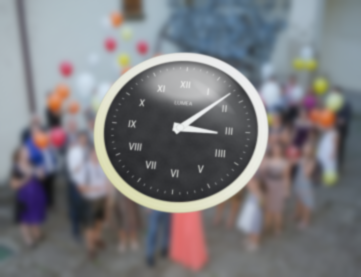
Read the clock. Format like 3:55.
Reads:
3:08
